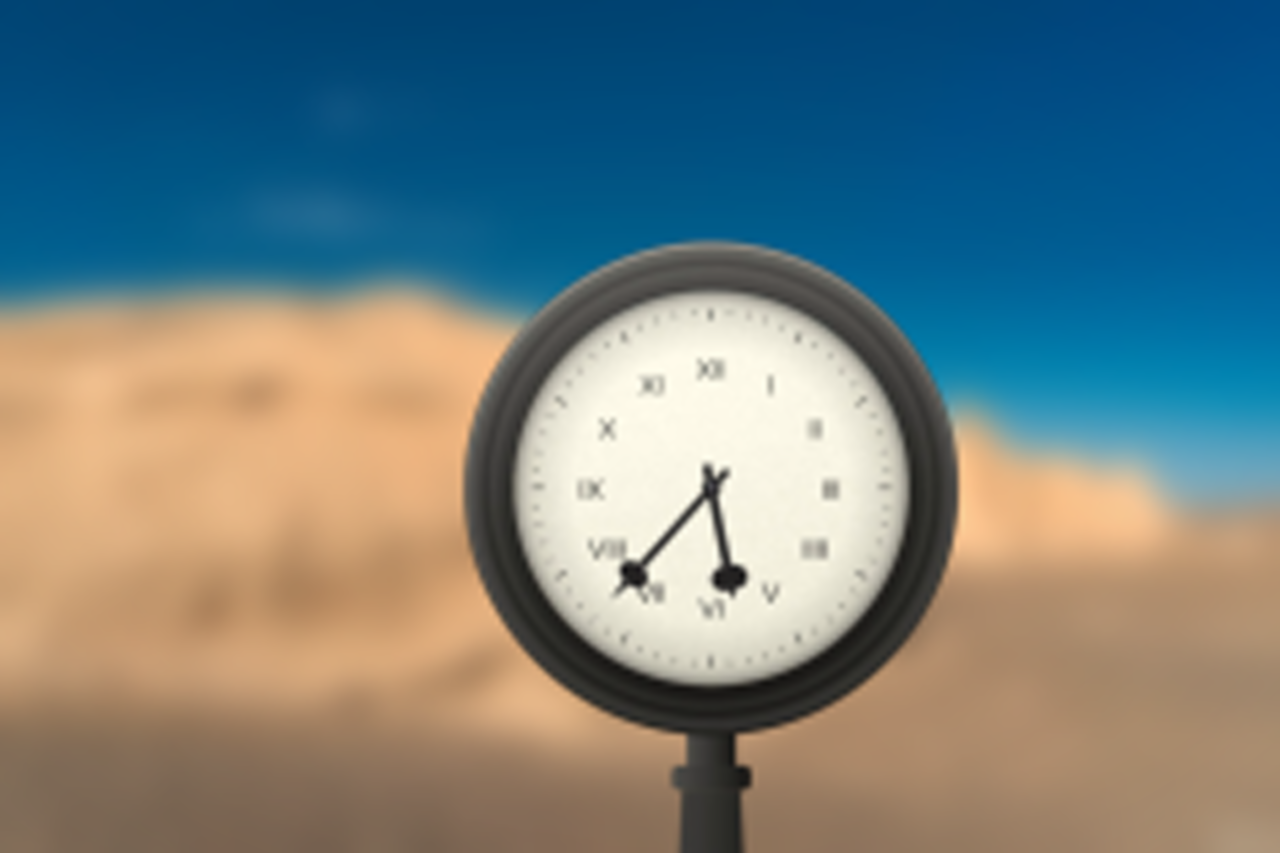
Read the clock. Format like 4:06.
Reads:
5:37
